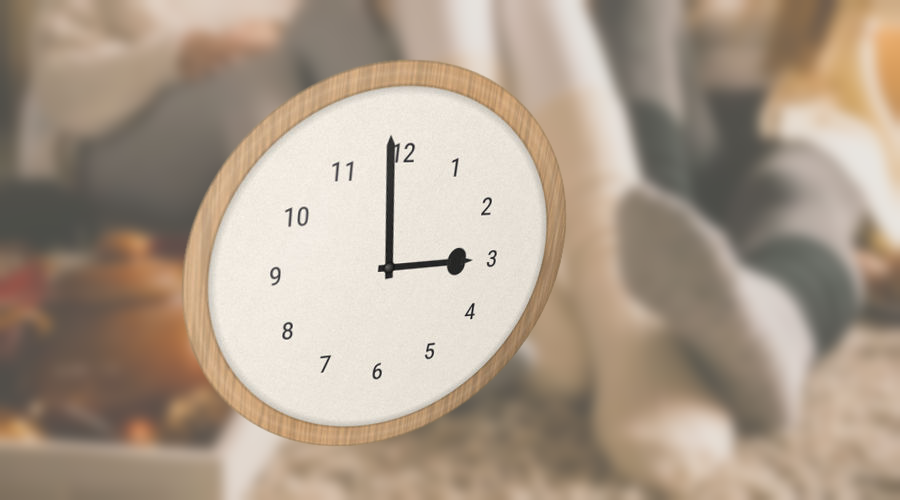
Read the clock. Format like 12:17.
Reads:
2:59
